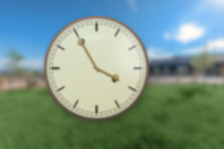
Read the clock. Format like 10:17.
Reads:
3:55
